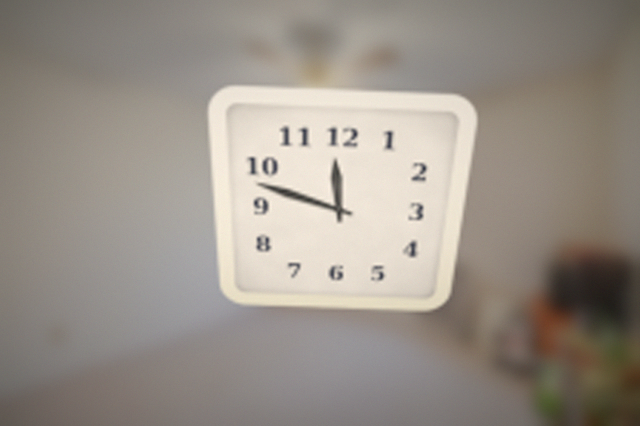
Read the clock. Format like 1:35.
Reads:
11:48
